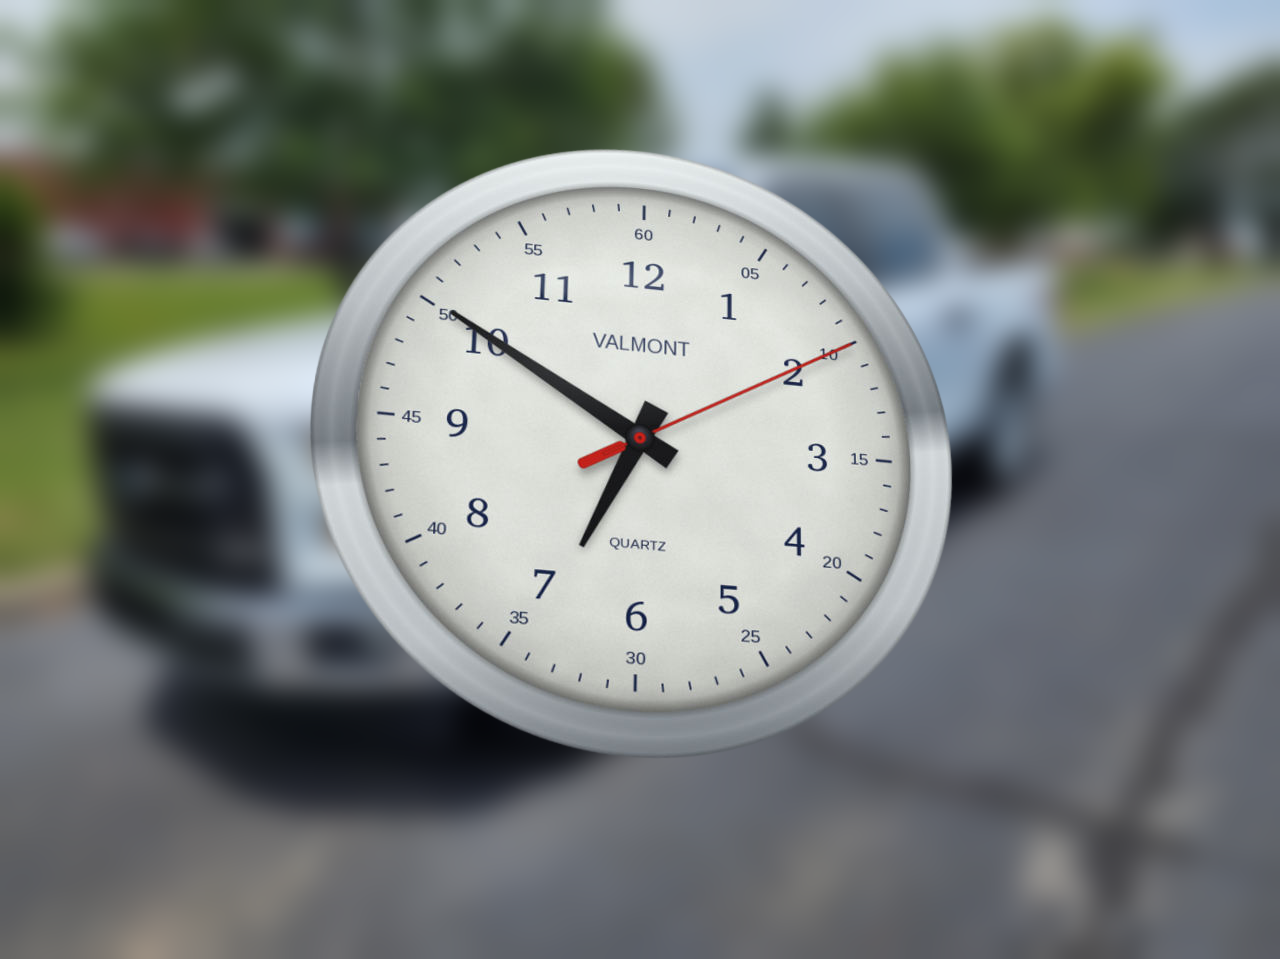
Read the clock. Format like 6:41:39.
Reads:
6:50:10
